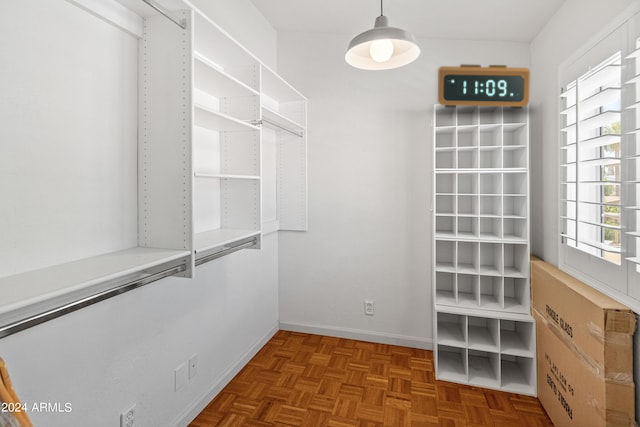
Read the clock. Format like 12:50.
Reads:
11:09
